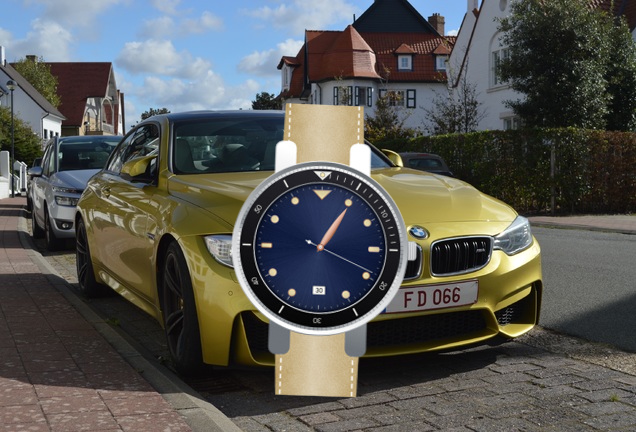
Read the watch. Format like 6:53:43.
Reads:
1:05:19
